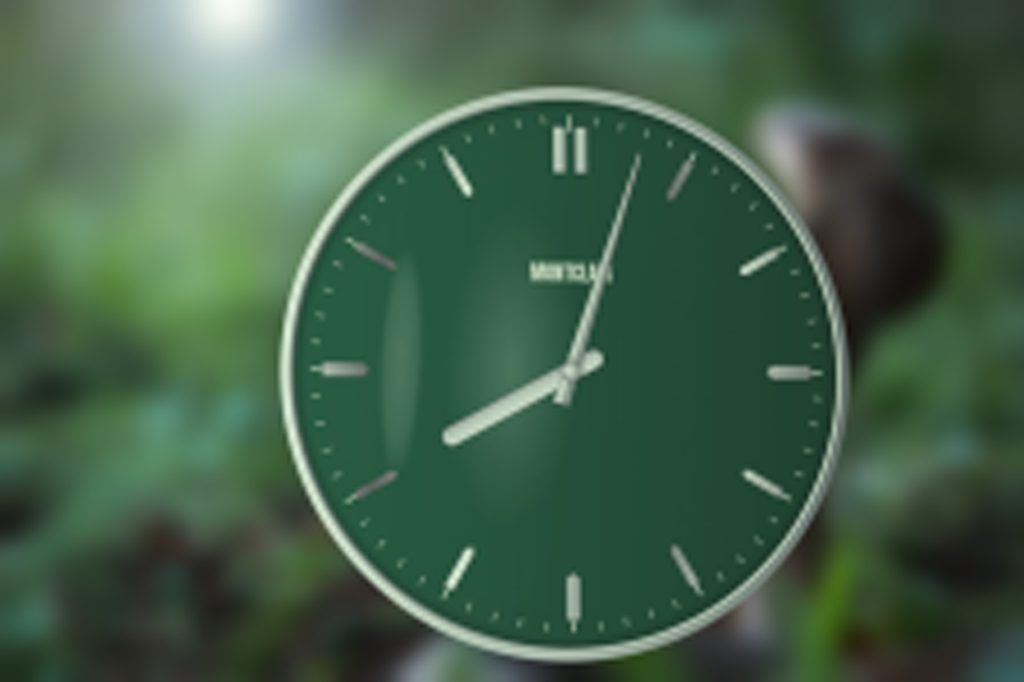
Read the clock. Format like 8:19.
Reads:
8:03
